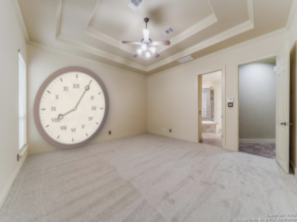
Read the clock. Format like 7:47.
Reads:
8:05
